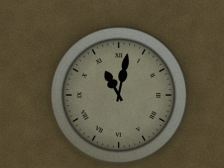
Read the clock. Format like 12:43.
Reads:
11:02
